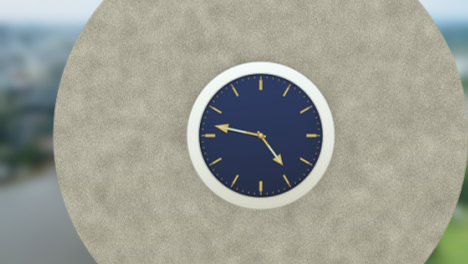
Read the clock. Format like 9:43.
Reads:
4:47
